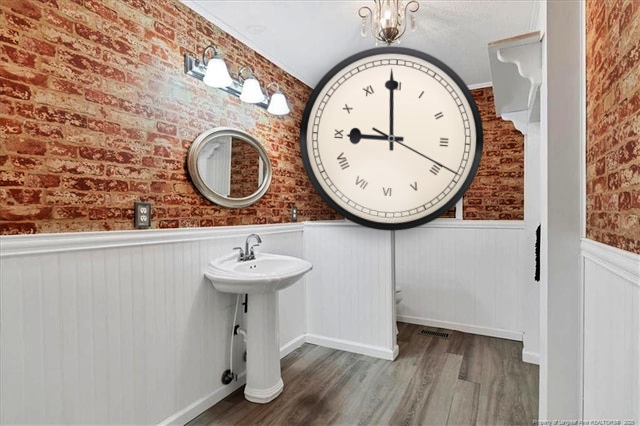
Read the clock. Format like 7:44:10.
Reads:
8:59:19
